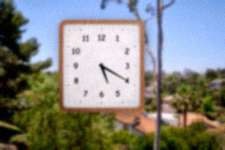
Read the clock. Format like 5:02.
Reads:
5:20
